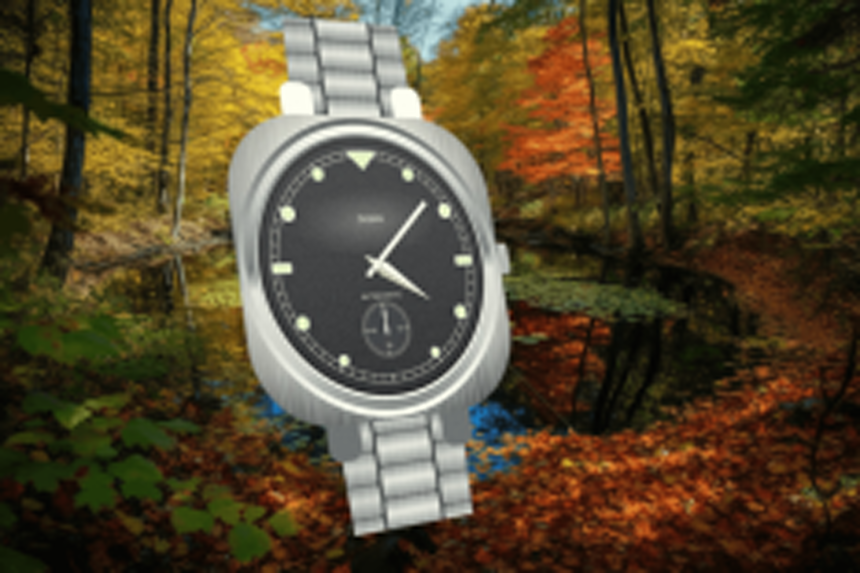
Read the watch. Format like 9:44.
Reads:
4:08
